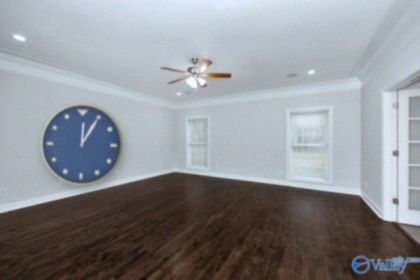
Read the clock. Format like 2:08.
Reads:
12:05
